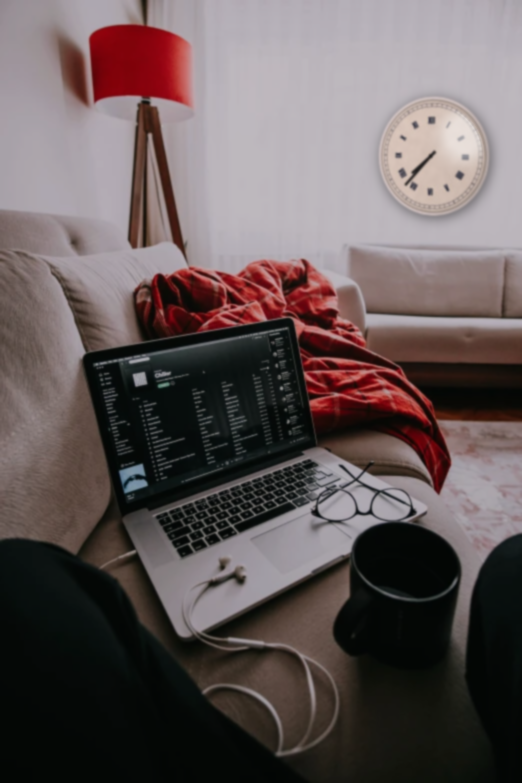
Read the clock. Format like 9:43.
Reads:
7:37
